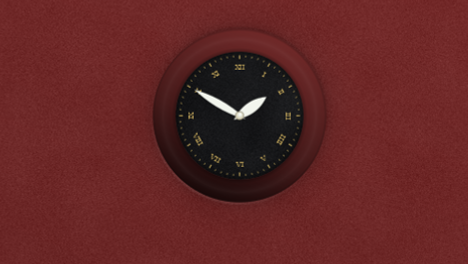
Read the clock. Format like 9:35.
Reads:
1:50
